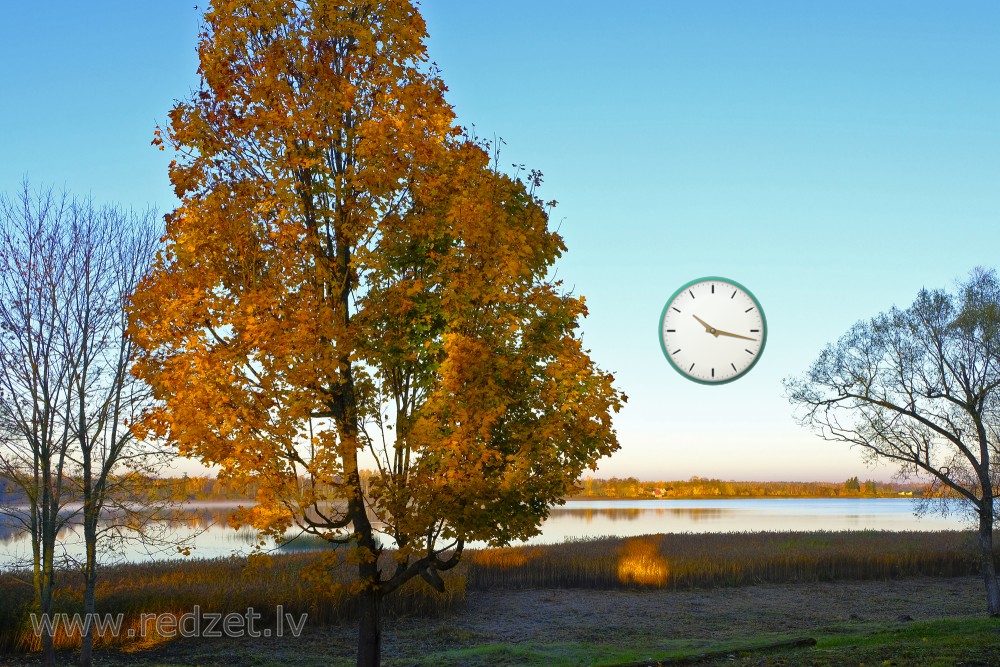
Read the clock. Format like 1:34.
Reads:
10:17
